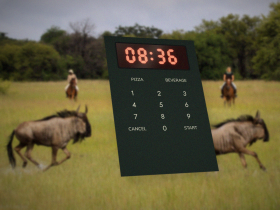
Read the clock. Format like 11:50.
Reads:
8:36
